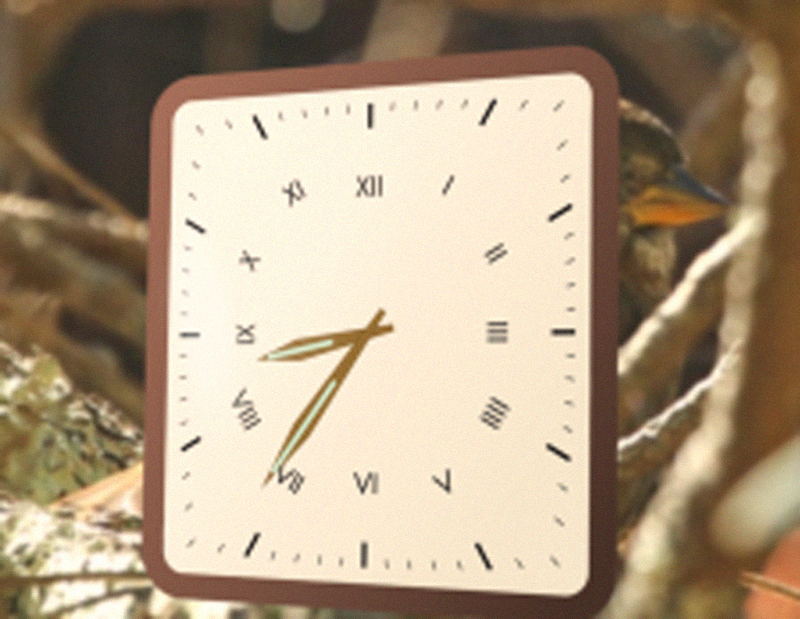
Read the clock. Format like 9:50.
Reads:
8:36
